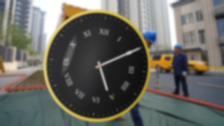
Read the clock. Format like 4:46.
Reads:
5:10
